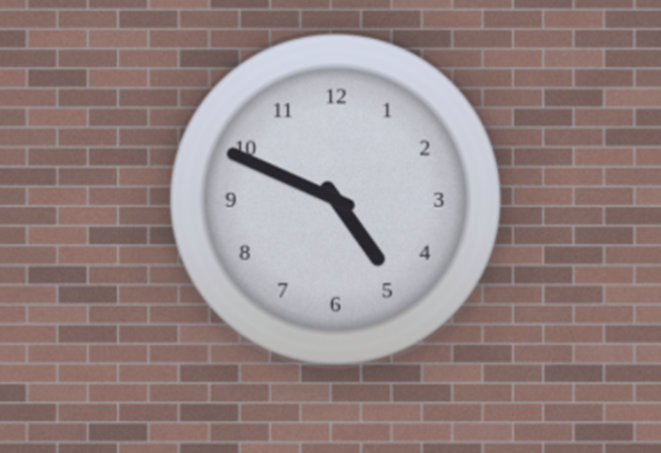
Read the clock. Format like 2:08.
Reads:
4:49
